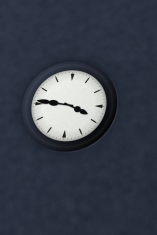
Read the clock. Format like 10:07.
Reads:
3:46
